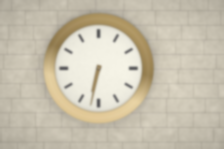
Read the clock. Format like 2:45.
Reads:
6:32
